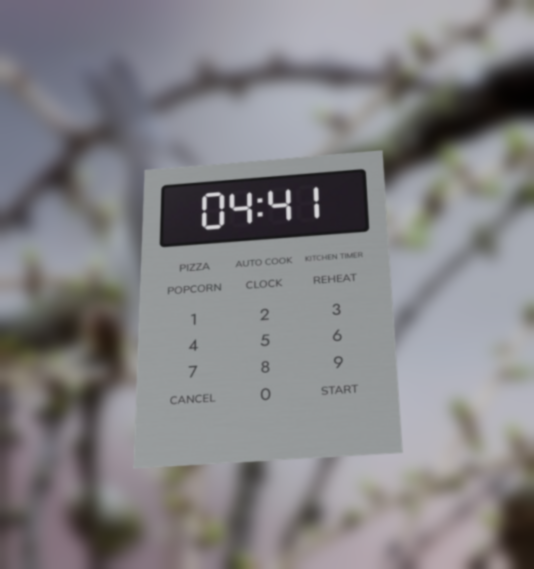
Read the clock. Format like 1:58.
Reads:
4:41
